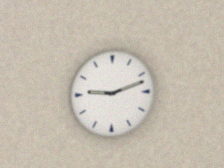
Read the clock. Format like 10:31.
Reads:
9:12
